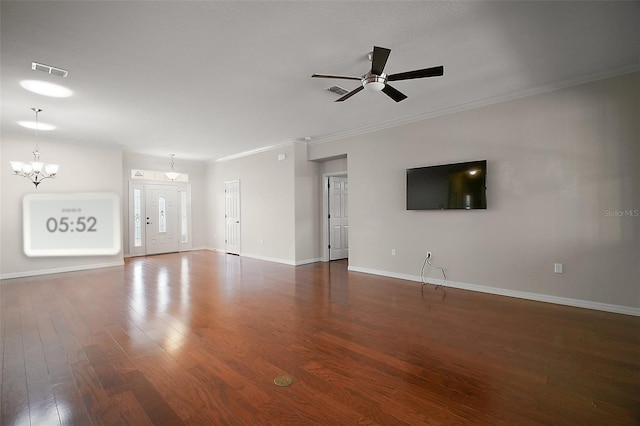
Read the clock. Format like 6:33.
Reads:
5:52
